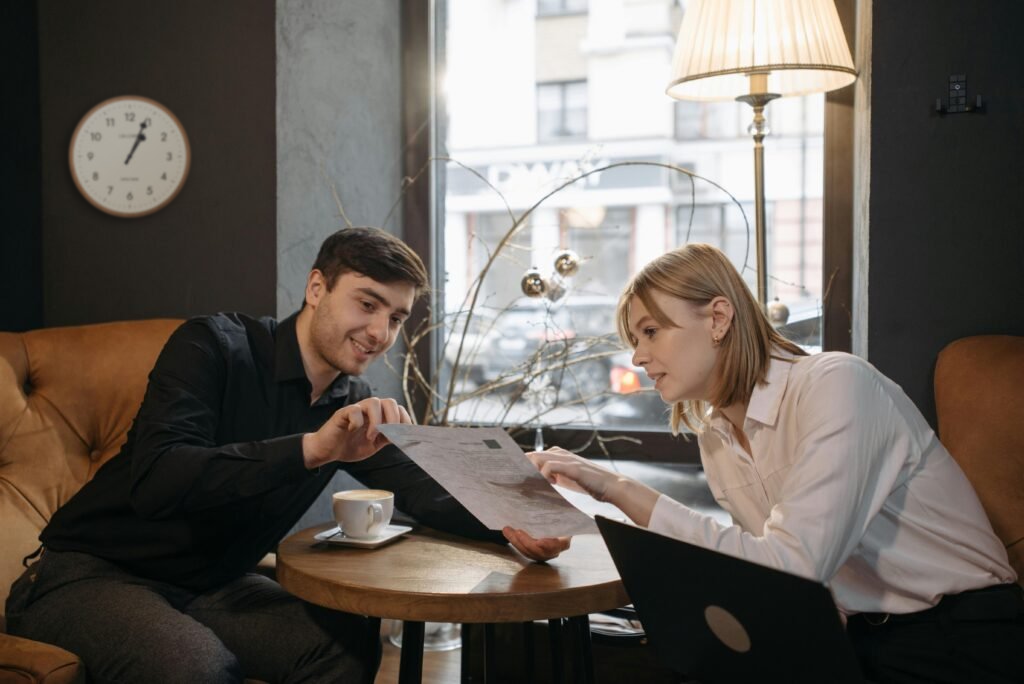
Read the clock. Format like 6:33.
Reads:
1:04
